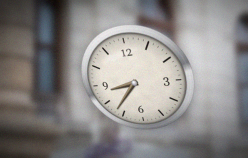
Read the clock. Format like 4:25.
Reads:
8:37
